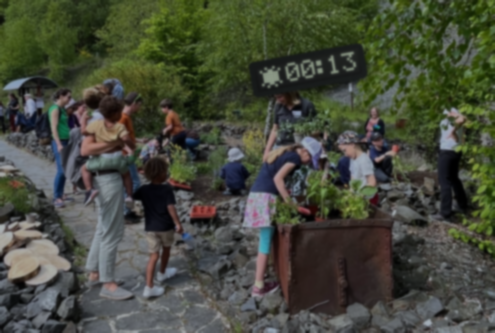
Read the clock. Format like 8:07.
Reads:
0:13
